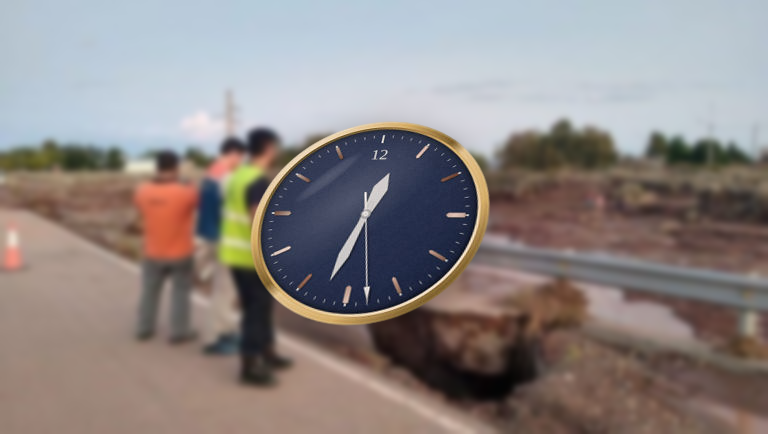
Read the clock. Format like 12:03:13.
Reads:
12:32:28
